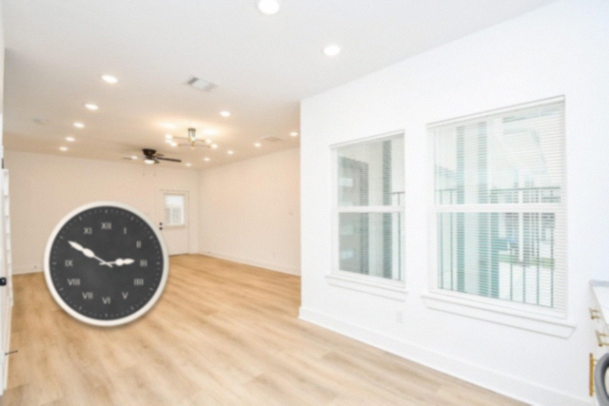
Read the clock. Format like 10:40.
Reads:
2:50
